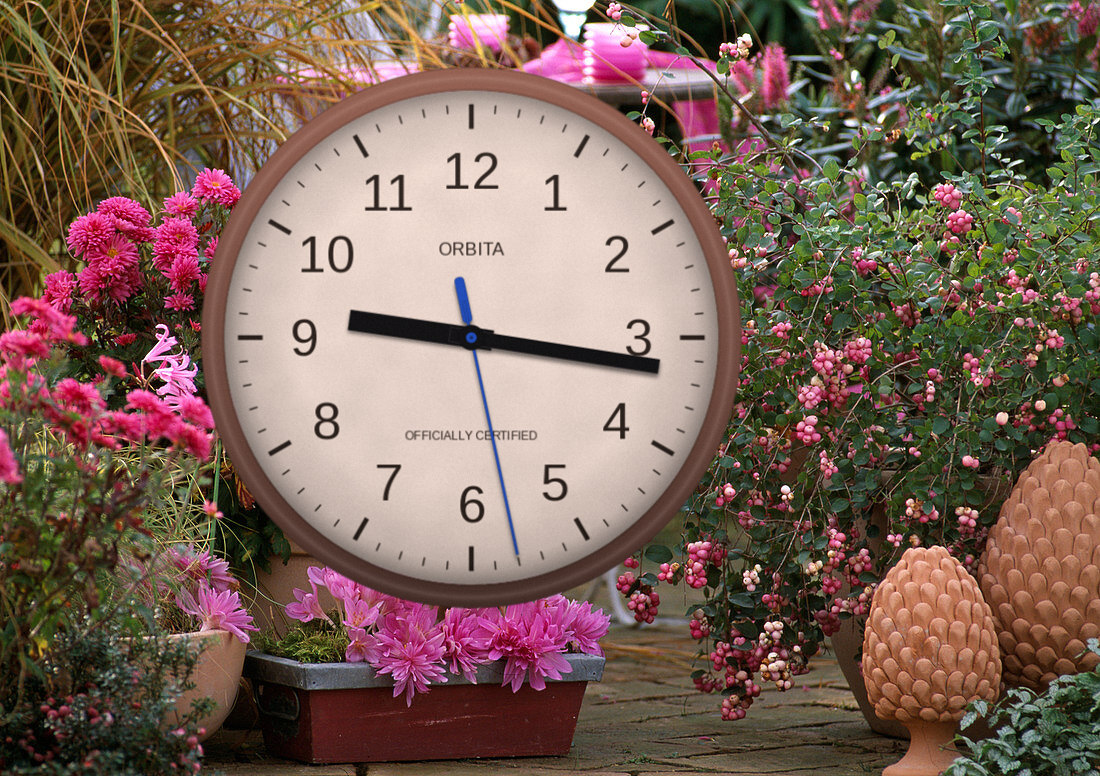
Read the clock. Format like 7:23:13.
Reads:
9:16:28
